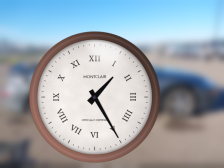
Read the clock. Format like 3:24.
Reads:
1:25
